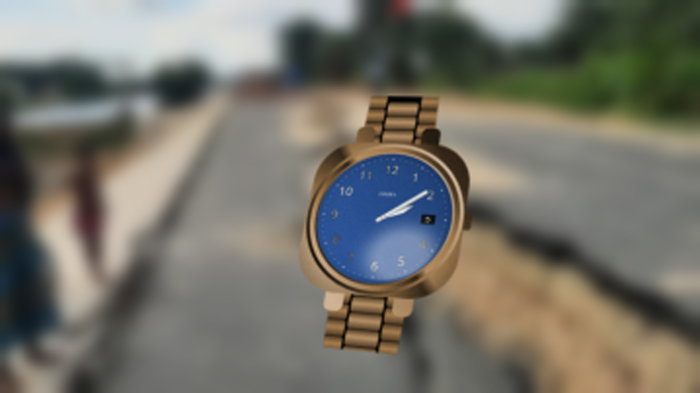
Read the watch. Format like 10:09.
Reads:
2:09
